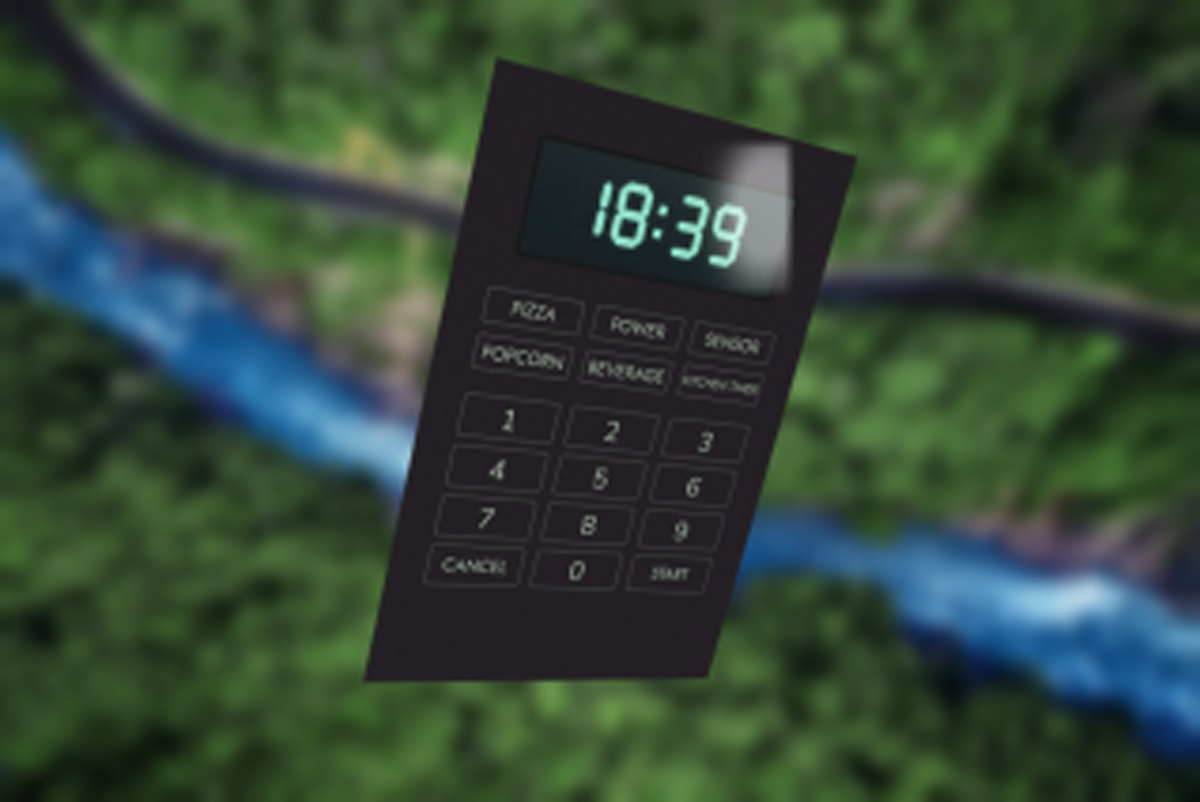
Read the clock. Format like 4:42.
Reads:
18:39
